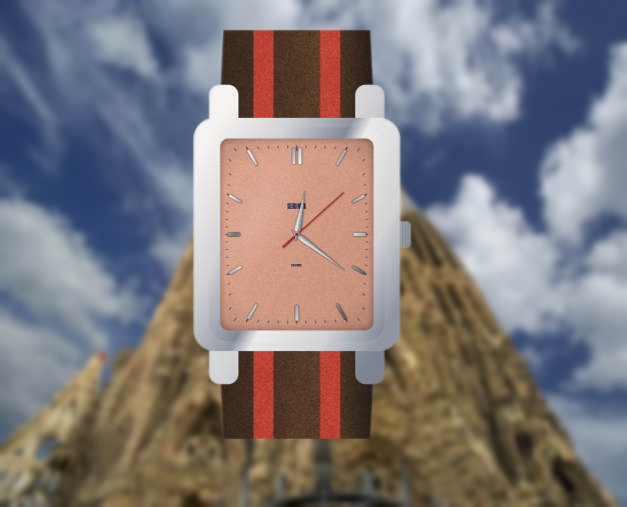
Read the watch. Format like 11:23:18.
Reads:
12:21:08
